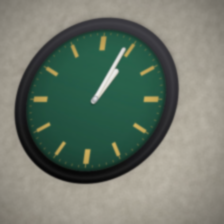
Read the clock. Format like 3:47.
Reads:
1:04
